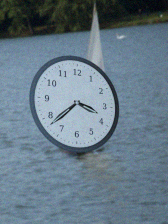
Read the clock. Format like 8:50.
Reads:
3:38
